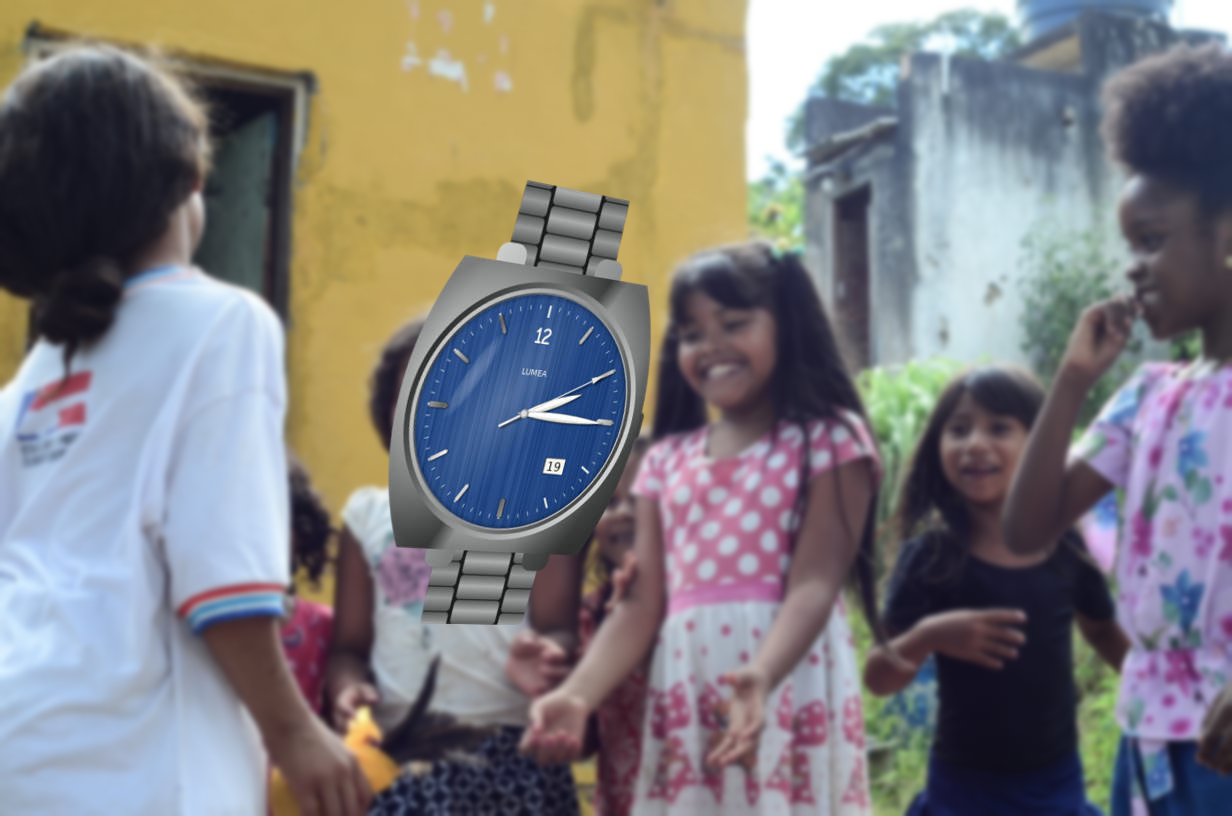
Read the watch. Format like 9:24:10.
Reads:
2:15:10
